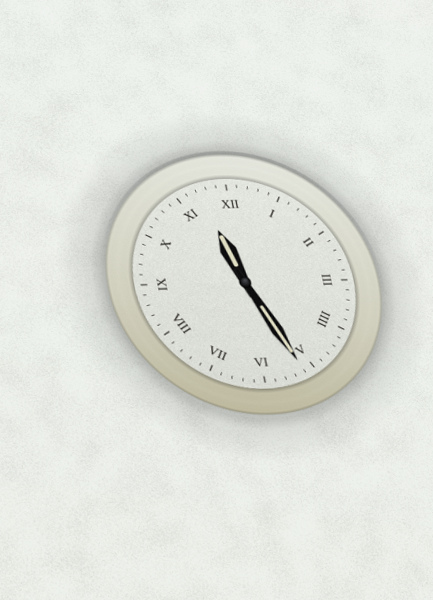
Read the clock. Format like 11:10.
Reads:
11:26
